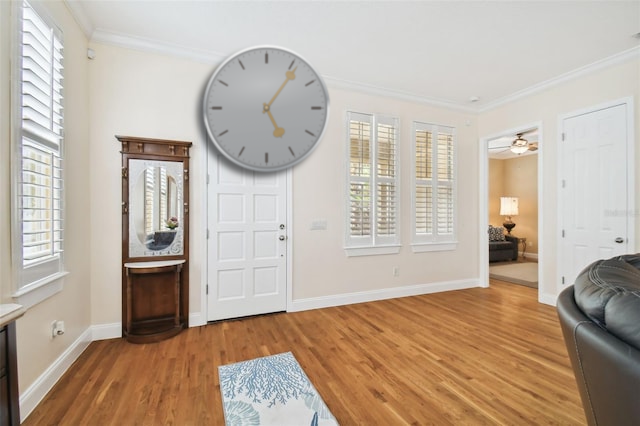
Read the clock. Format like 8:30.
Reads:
5:06
